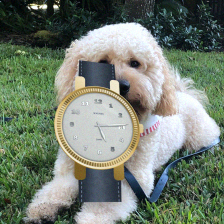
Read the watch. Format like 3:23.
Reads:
5:14
